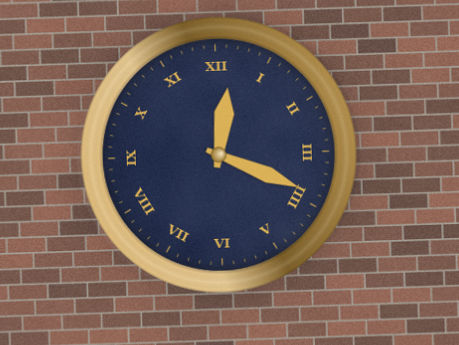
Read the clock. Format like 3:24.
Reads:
12:19
